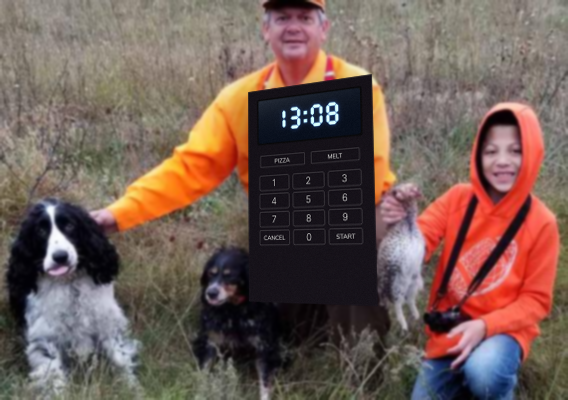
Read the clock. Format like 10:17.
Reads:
13:08
